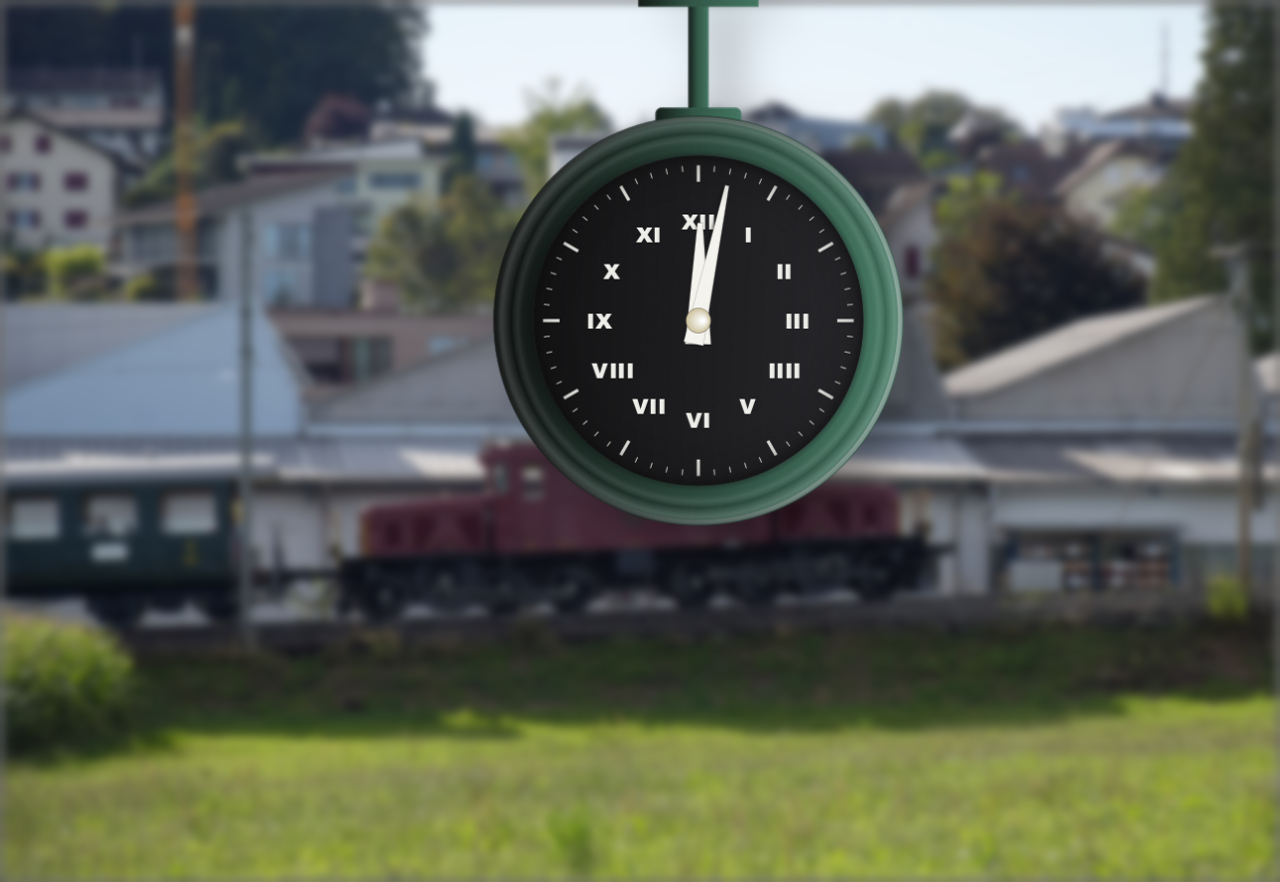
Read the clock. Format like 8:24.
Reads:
12:02
